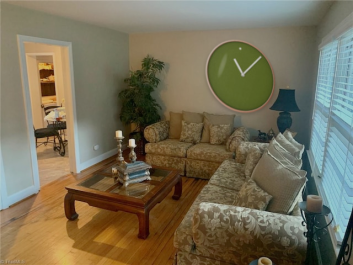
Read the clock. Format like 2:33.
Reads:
11:08
